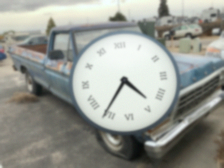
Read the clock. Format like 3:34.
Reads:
4:36
